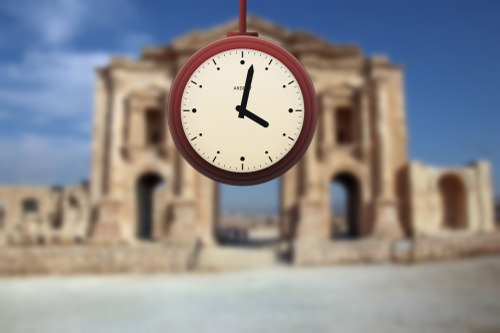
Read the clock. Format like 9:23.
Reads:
4:02
